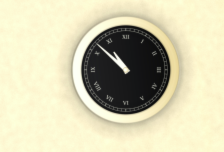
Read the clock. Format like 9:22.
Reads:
10:52
